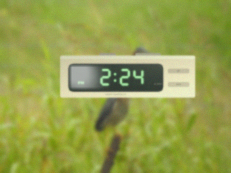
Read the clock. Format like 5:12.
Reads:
2:24
